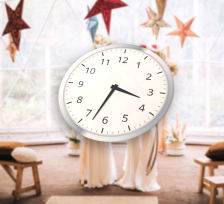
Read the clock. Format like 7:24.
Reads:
3:33
